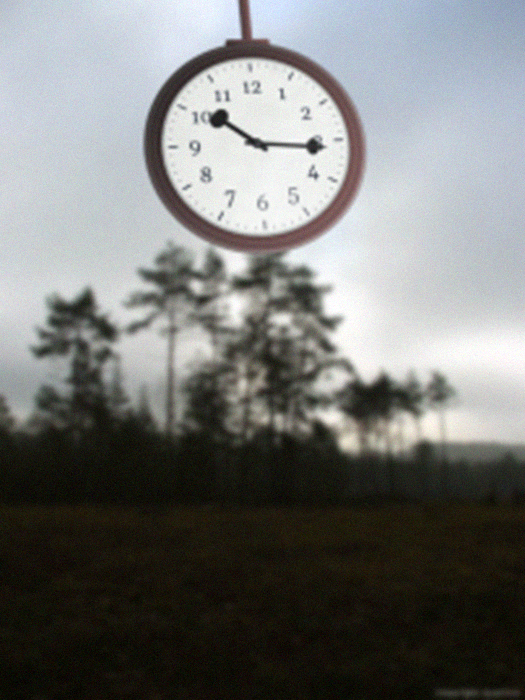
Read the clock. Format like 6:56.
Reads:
10:16
